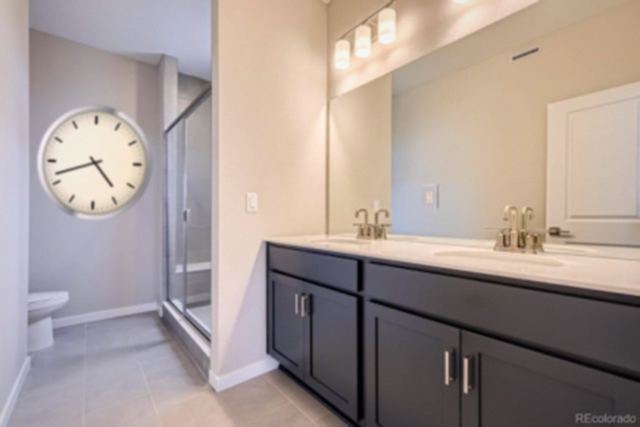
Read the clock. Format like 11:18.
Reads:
4:42
